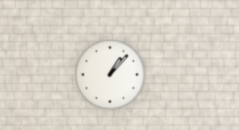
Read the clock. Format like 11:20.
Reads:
1:07
